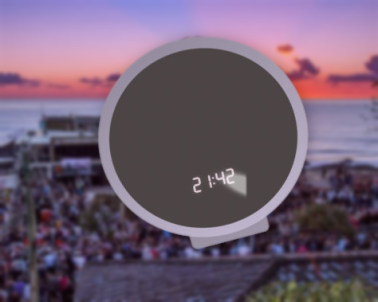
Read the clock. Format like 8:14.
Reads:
21:42
